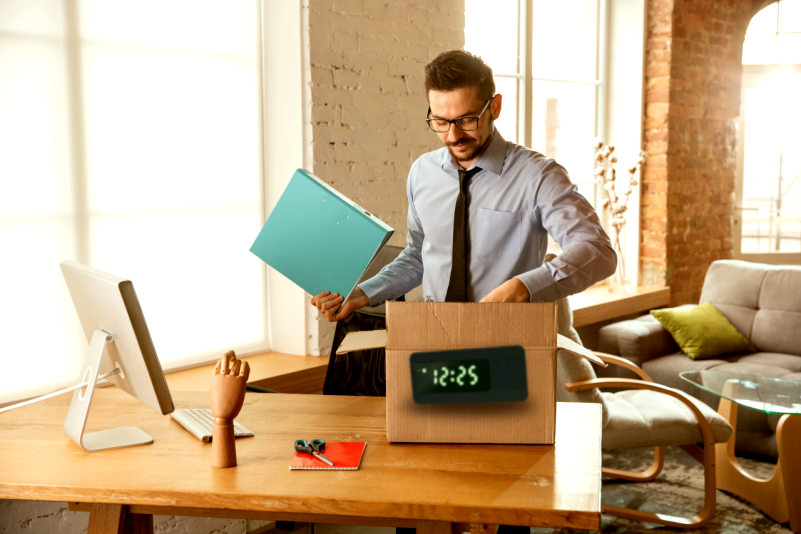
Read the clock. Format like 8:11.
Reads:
12:25
